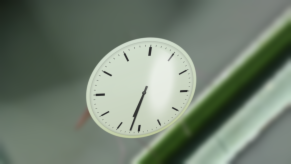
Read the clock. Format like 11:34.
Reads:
6:32
